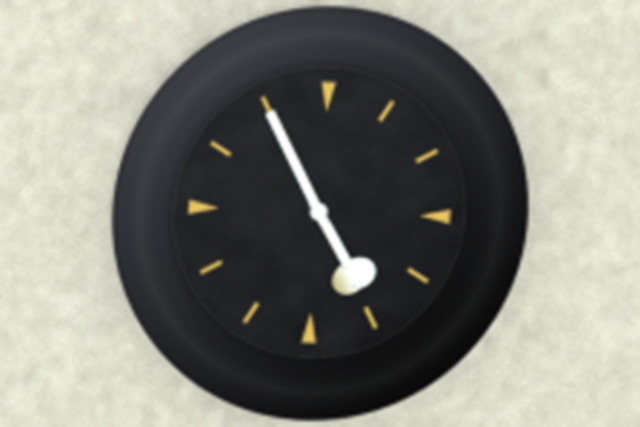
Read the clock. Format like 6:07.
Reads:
4:55
